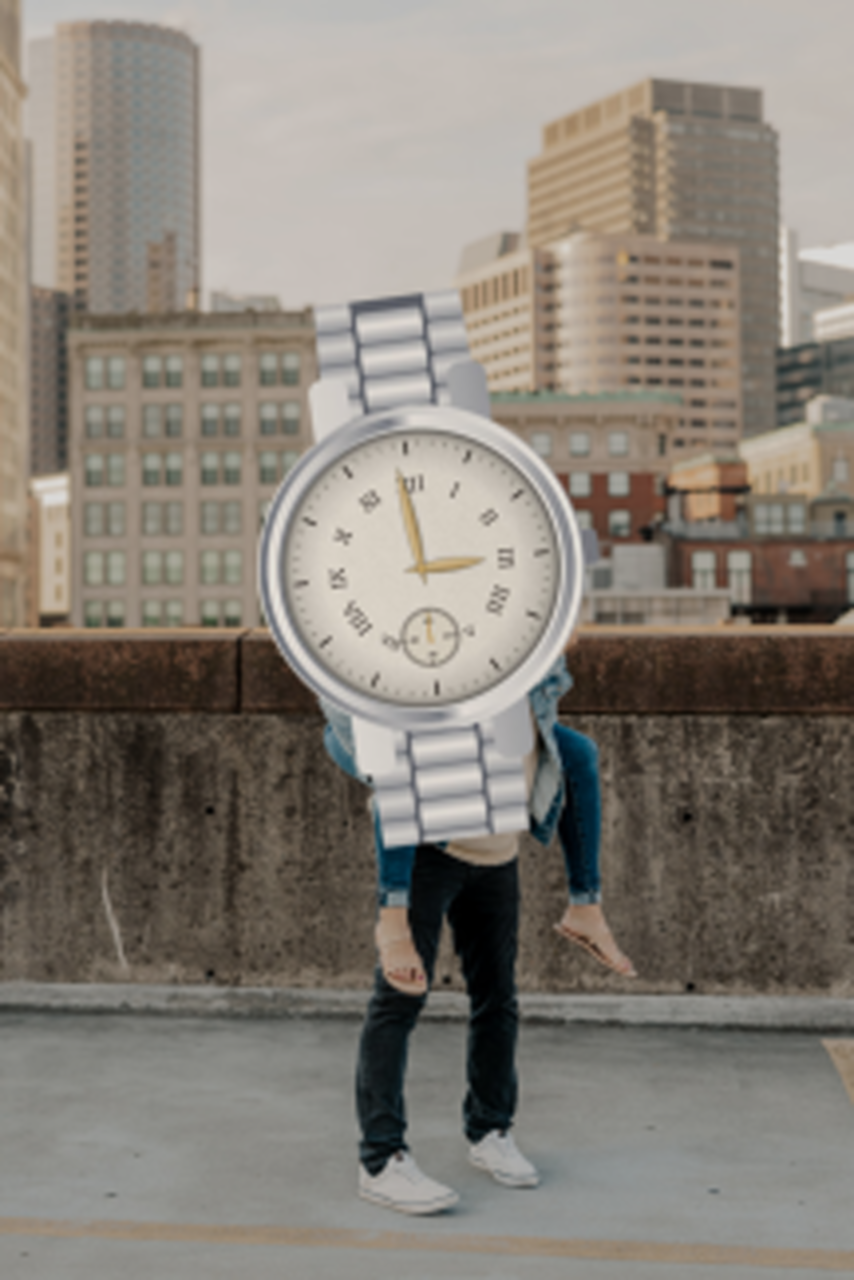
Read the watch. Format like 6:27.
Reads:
2:59
